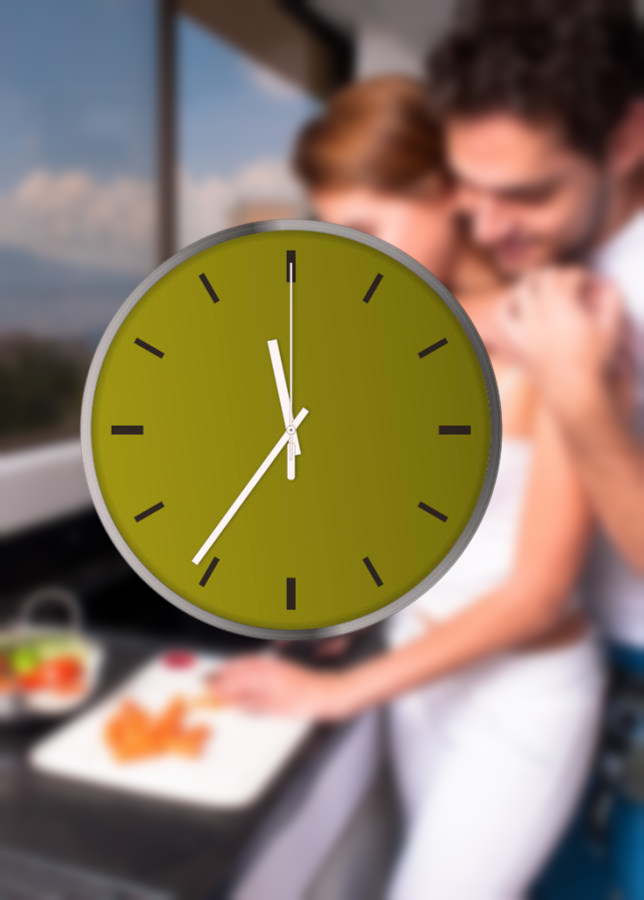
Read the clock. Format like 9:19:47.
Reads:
11:36:00
